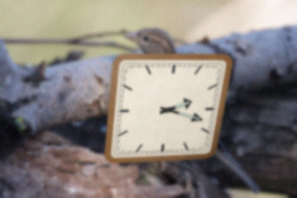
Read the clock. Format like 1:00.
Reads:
2:18
